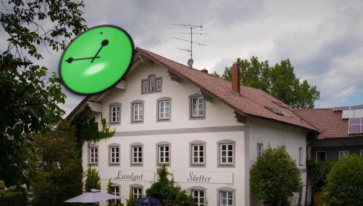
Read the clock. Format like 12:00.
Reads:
12:44
